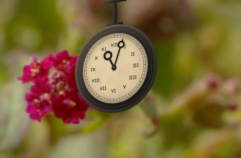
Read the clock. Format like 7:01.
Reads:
11:03
